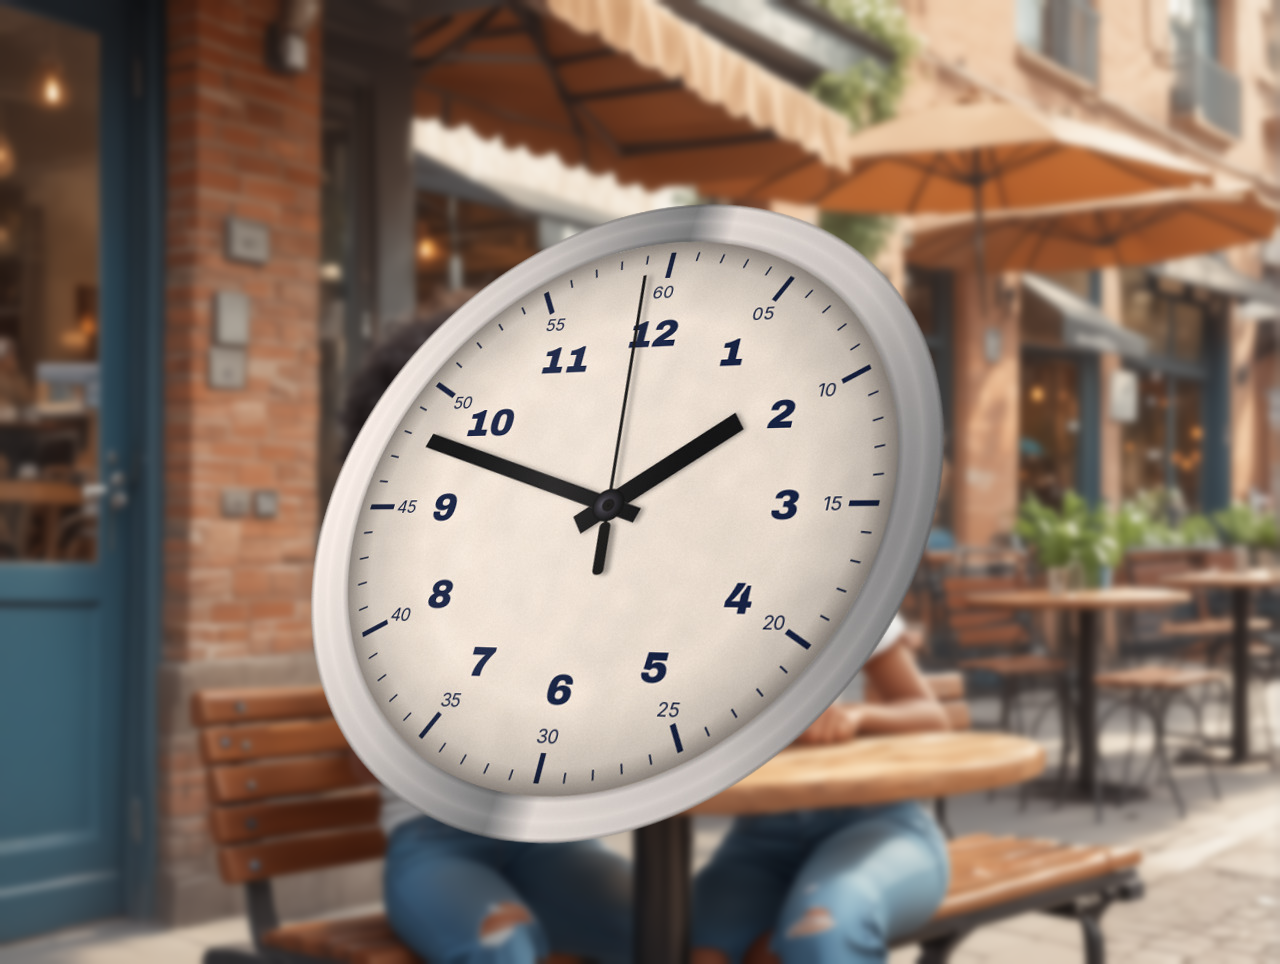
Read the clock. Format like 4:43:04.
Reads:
1:47:59
